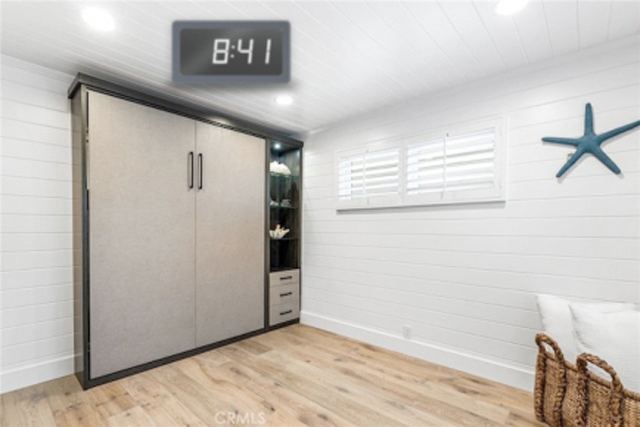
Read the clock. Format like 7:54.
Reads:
8:41
